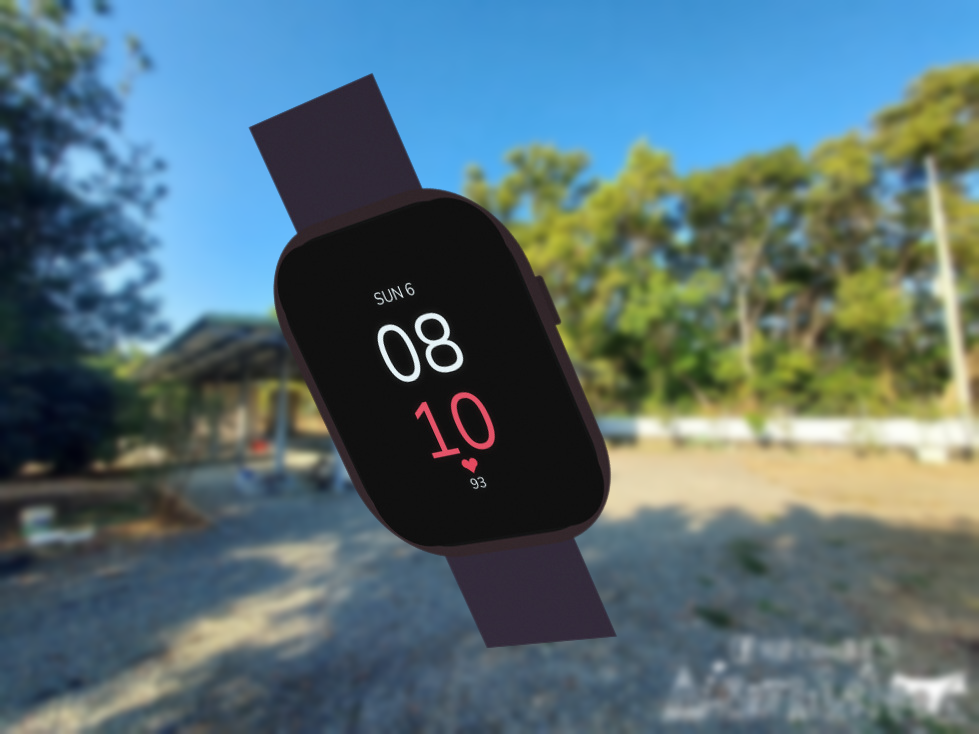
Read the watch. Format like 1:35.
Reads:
8:10
